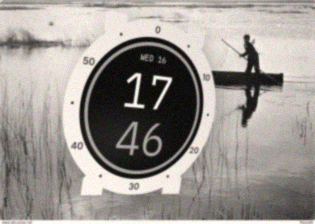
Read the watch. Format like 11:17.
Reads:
17:46
